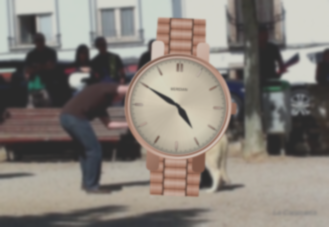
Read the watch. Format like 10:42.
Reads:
4:50
